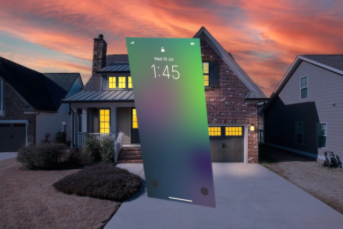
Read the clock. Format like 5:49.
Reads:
1:45
